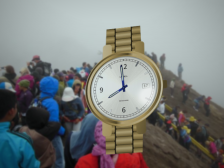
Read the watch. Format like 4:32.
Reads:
7:59
